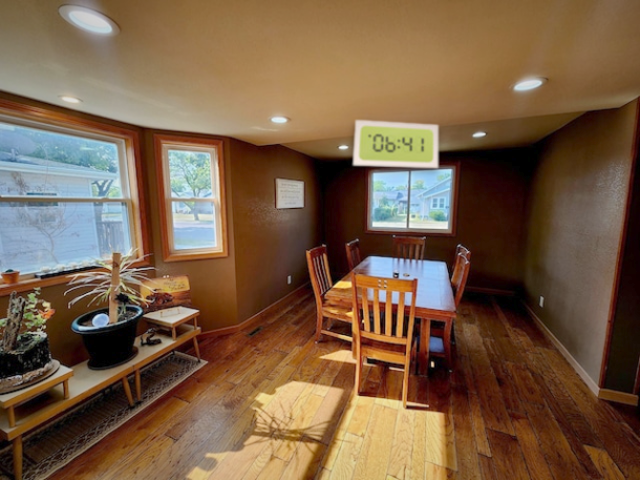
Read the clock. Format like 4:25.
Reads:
6:41
